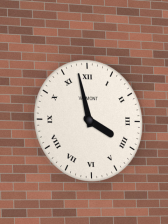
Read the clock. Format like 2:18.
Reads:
3:58
